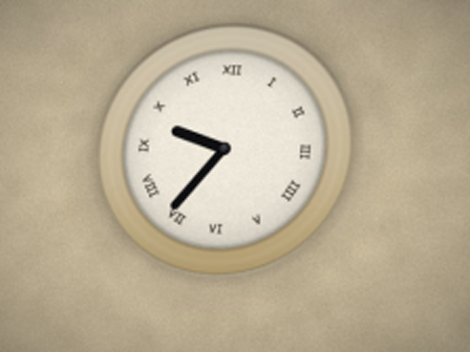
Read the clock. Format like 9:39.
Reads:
9:36
